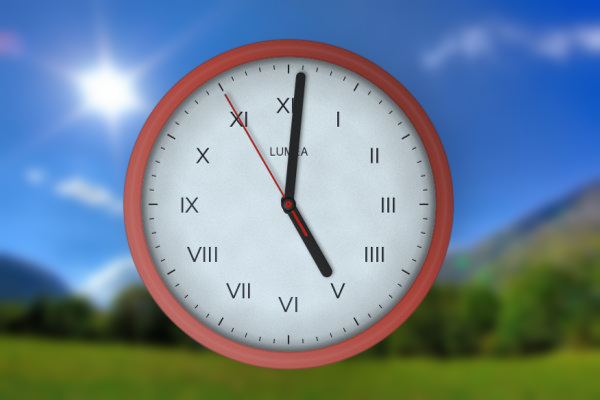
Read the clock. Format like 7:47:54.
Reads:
5:00:55
